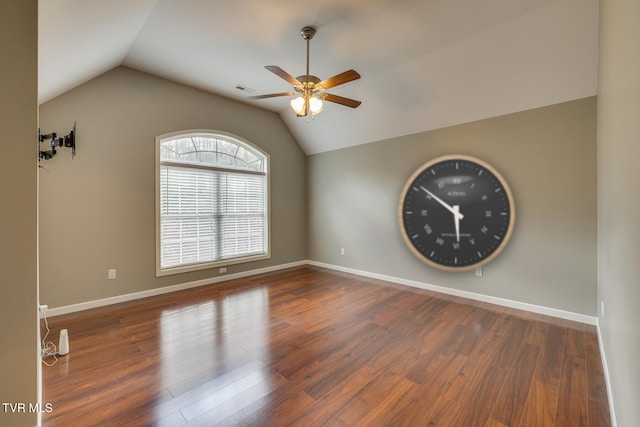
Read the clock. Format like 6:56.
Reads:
5:51
